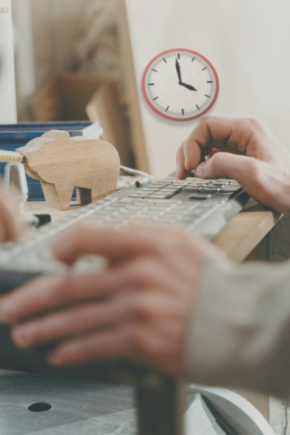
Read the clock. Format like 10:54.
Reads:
3:59
